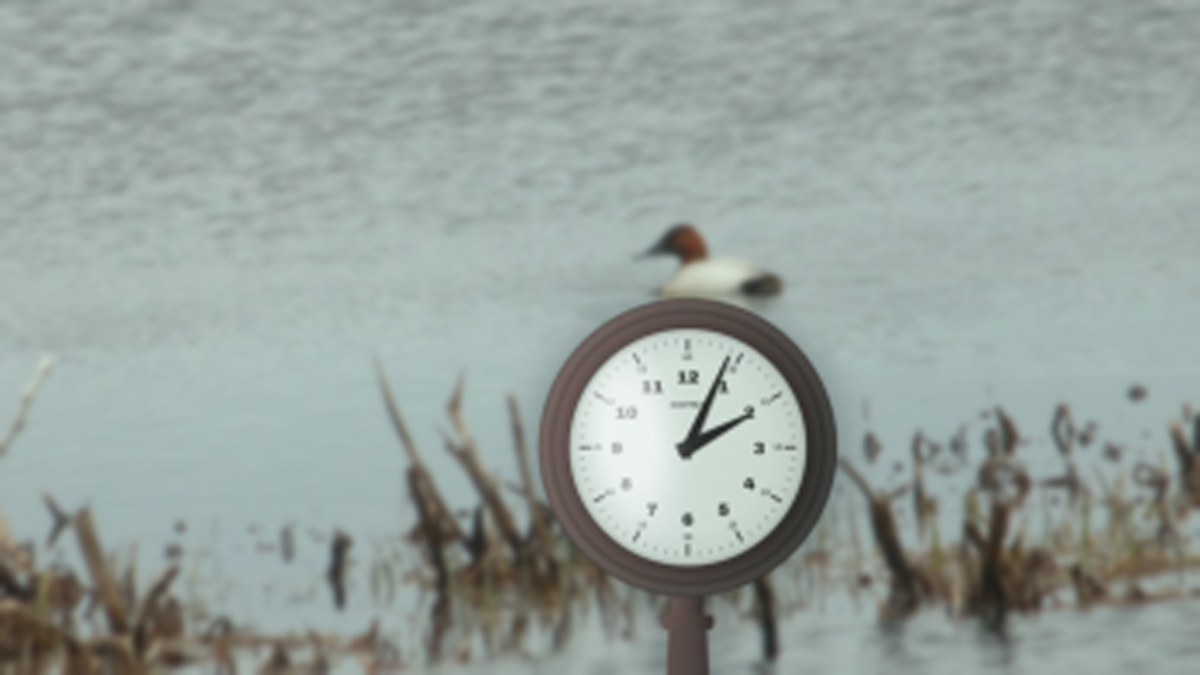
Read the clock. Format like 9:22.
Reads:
2:04
